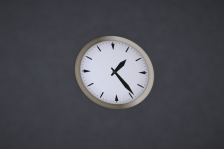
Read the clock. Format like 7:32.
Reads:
1:24
